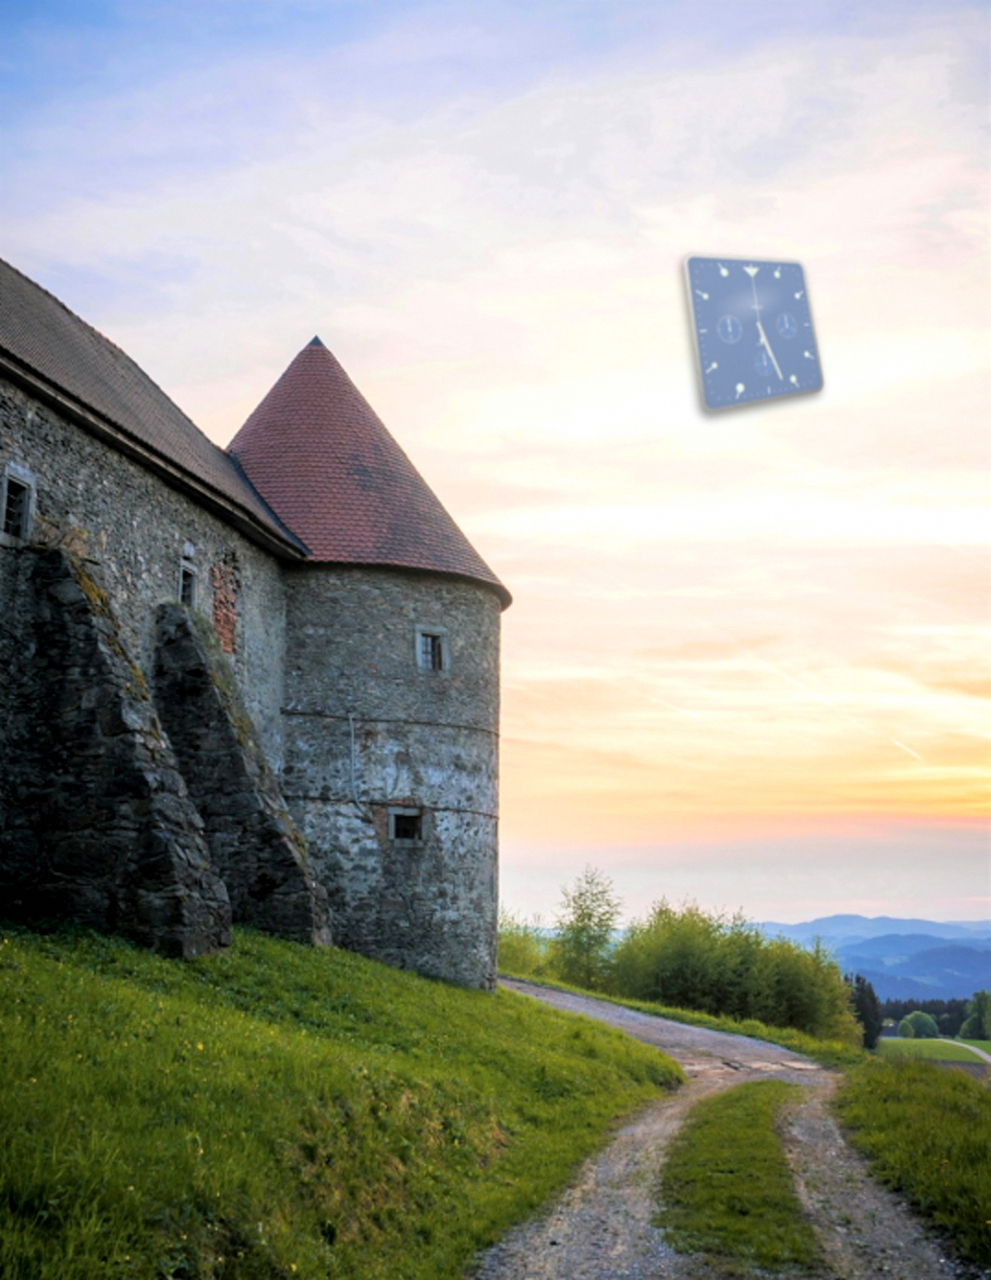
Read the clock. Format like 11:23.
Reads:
5:27
